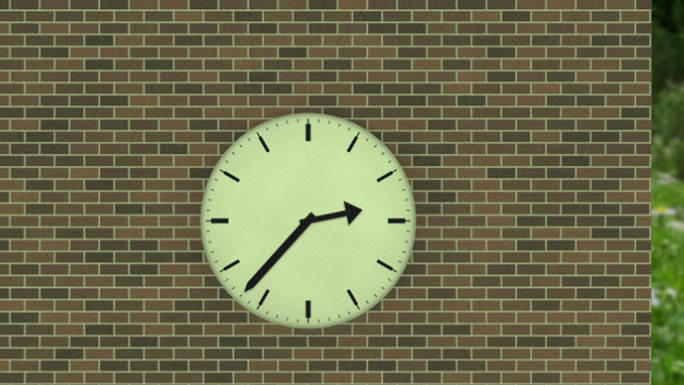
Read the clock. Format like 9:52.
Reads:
2:37
